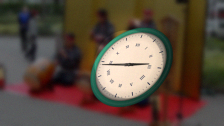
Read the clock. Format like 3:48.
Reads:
2:44
